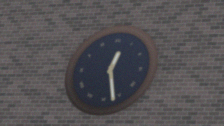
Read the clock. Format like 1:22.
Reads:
12:27
